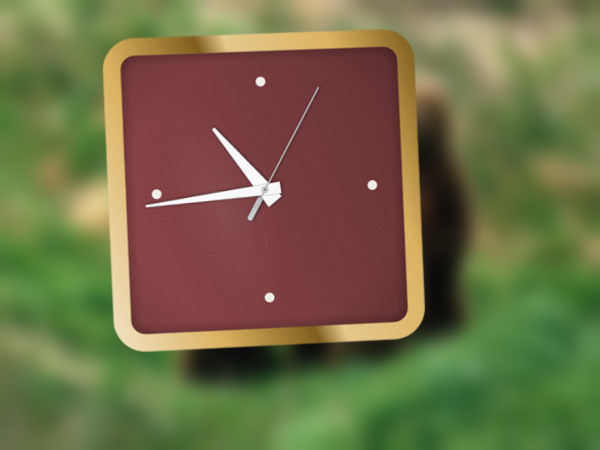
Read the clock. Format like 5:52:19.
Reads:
10:44:05
